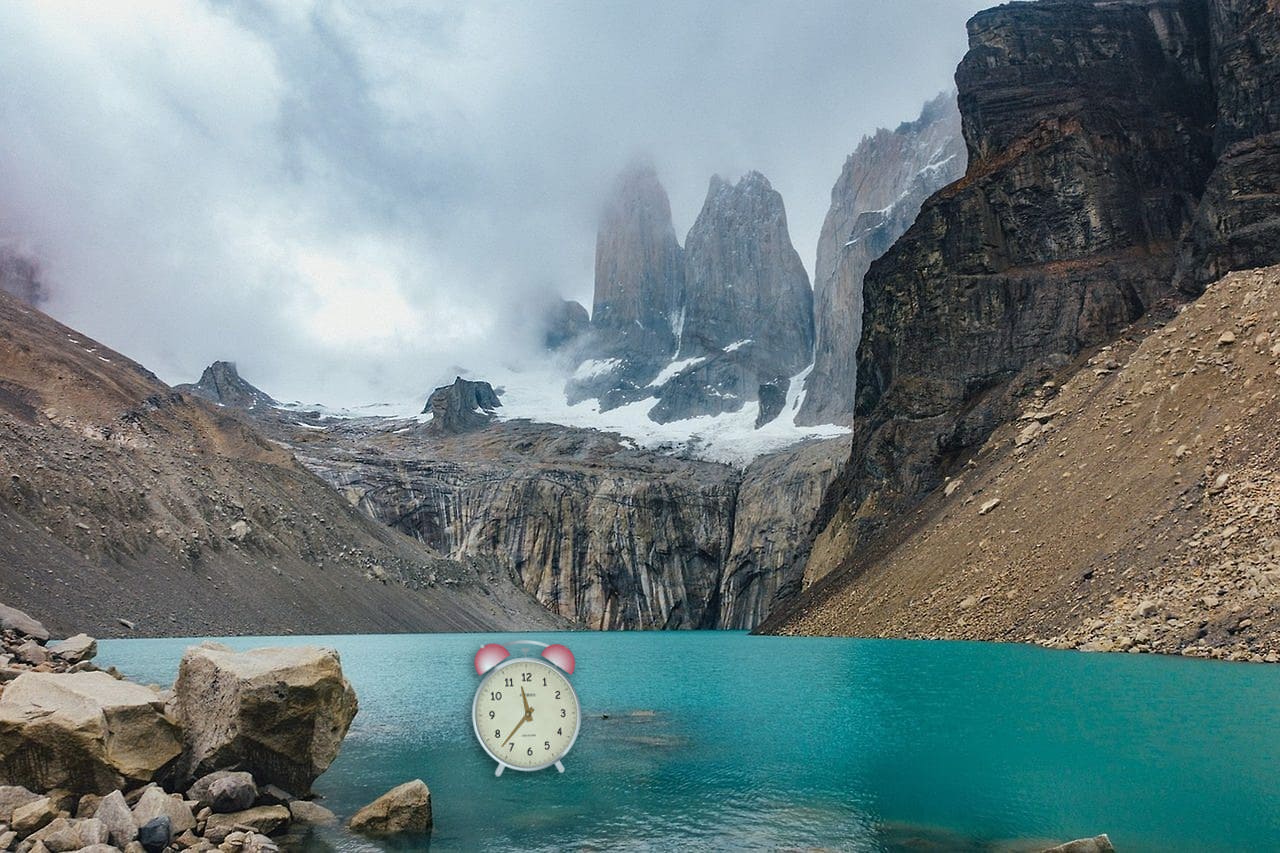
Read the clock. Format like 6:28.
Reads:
11:37
